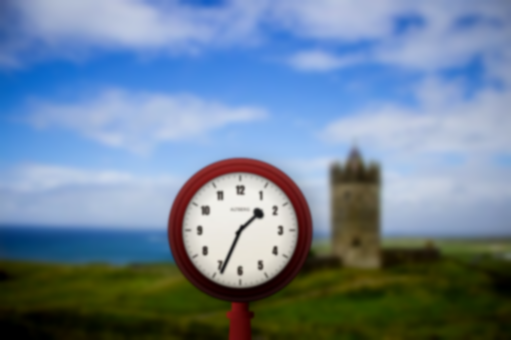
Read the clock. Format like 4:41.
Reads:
1:34
